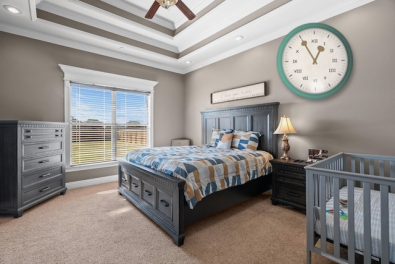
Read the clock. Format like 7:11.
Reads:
12:55
